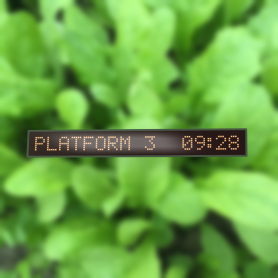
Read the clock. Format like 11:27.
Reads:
9:28
